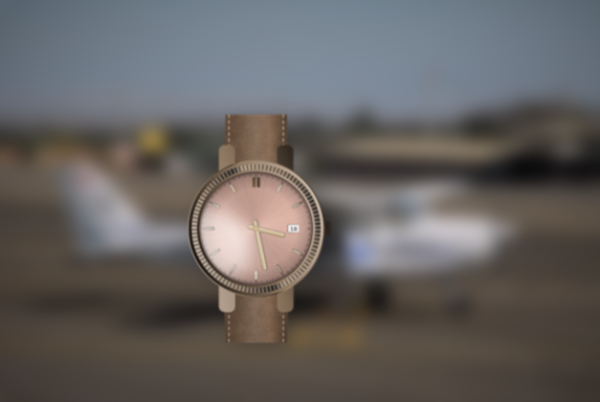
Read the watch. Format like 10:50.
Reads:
3:28
